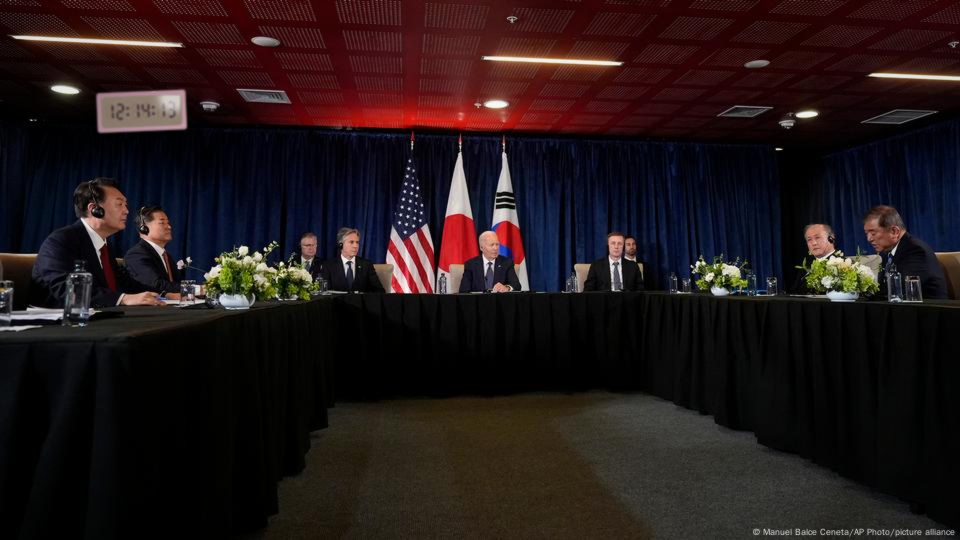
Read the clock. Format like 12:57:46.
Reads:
12:14:13
